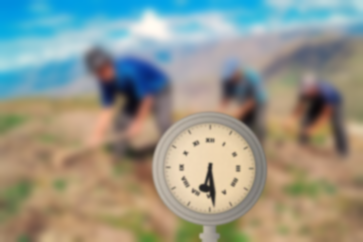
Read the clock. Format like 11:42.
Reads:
6:29
